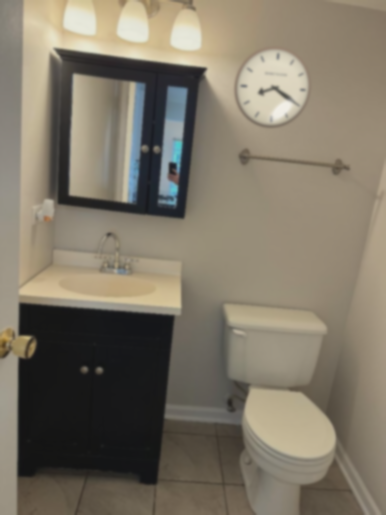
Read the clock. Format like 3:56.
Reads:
8:20
